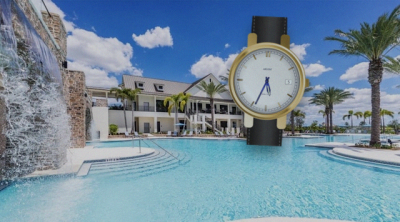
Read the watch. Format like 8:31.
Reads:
5:34
